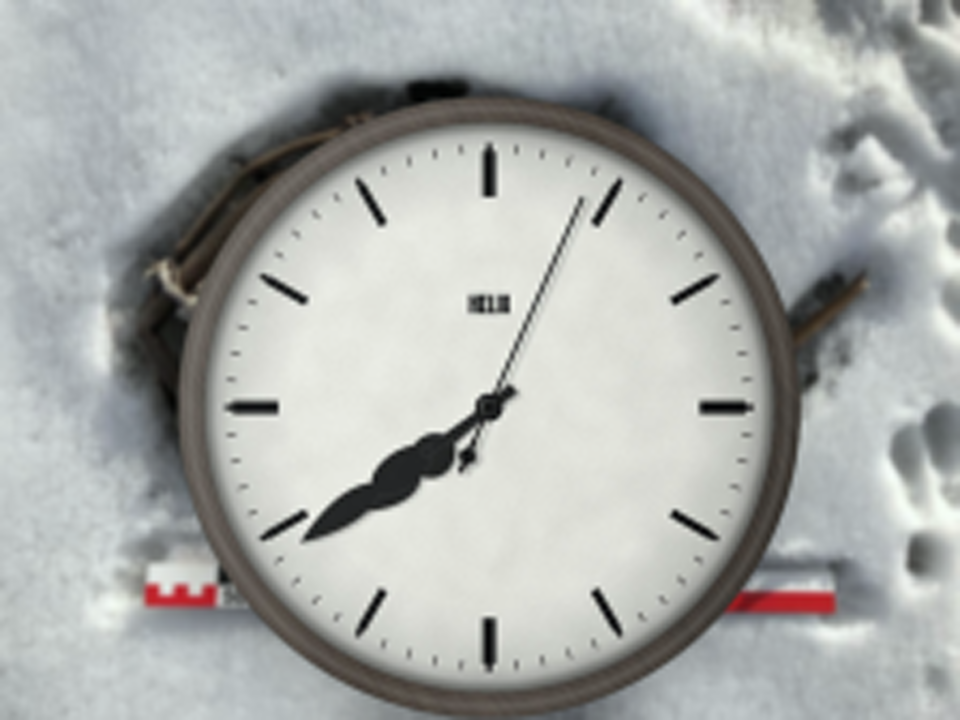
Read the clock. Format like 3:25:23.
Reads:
7:39:04
